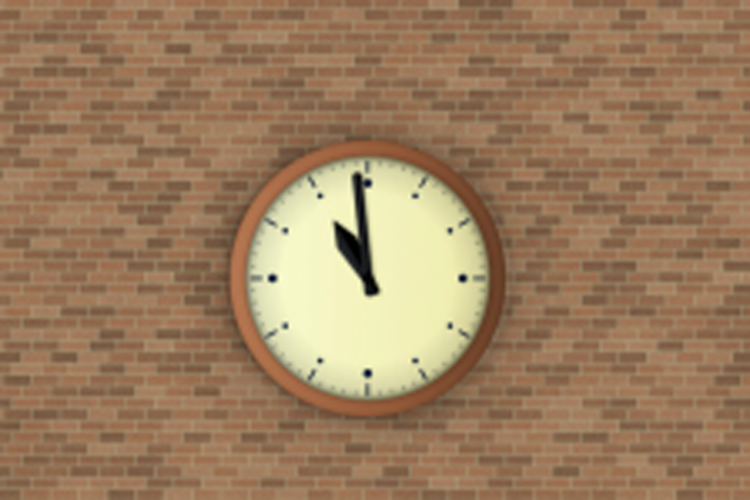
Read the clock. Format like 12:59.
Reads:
10:59
